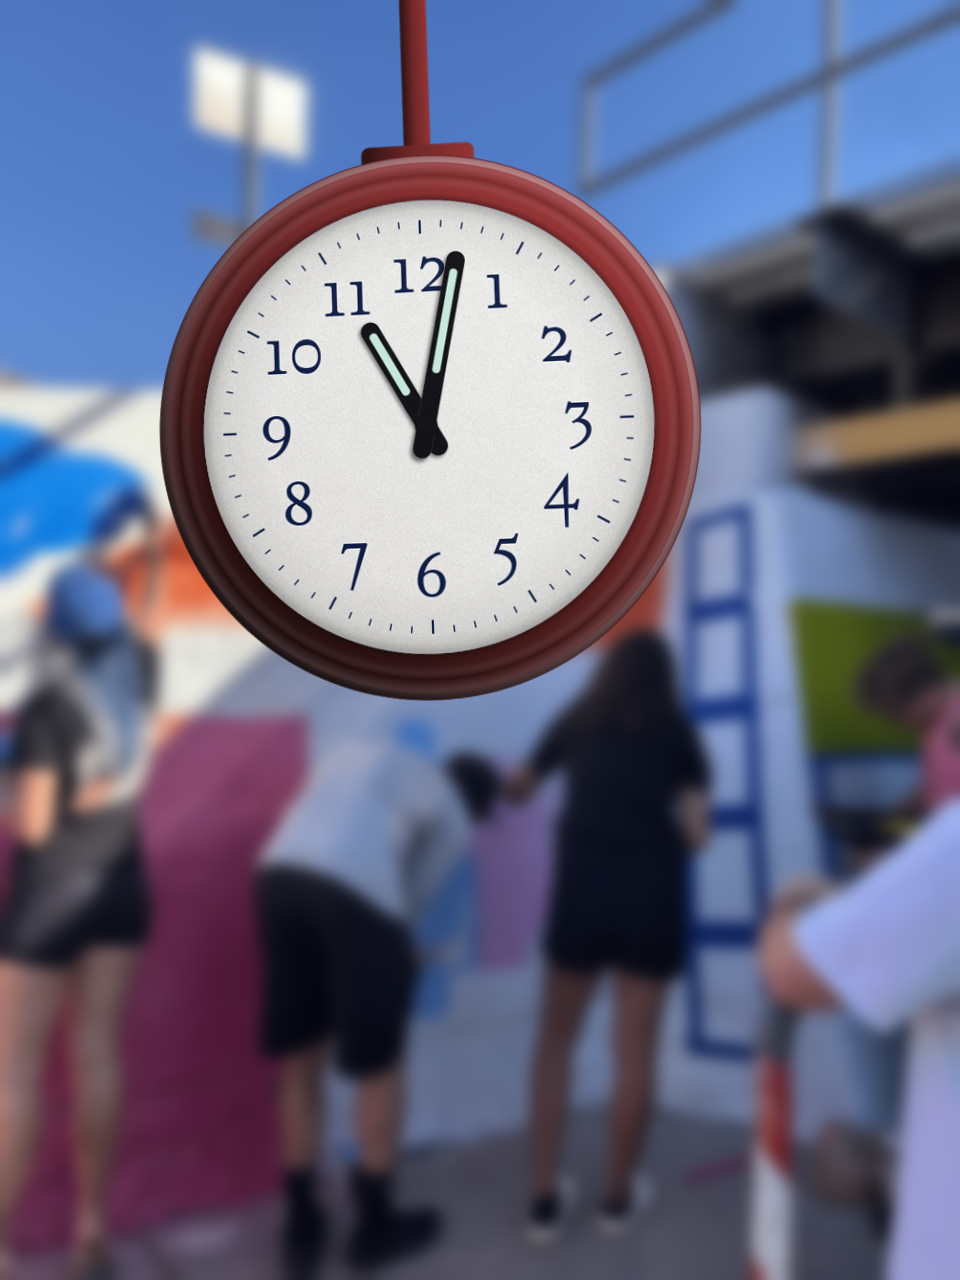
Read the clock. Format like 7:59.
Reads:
11:02
